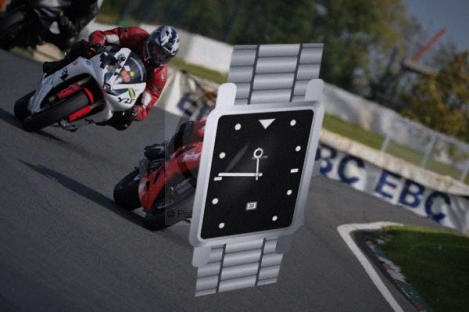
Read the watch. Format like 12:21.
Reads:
11:46
